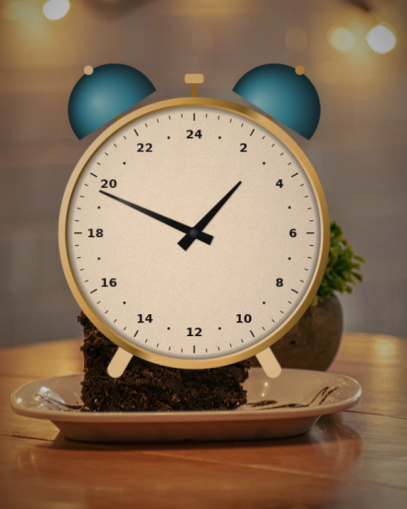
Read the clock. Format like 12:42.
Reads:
2:49
